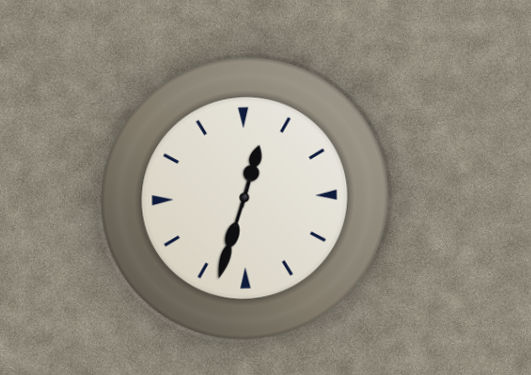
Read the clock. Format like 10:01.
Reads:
12:33
